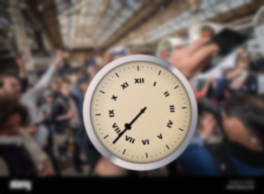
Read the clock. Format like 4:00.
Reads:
7:38
